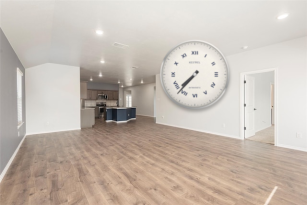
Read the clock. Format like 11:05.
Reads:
7:37
